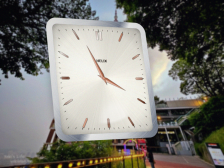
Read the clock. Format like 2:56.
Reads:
3:56
